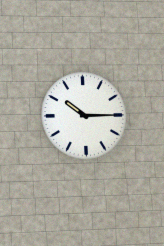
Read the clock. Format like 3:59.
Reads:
10:15
